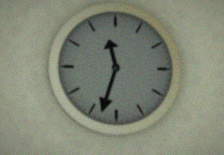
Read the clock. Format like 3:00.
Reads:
11:33
